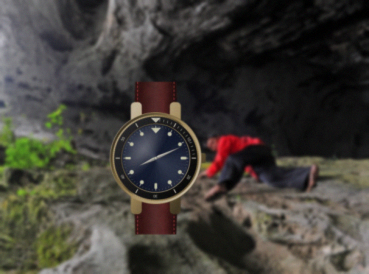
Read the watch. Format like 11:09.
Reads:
8:11
